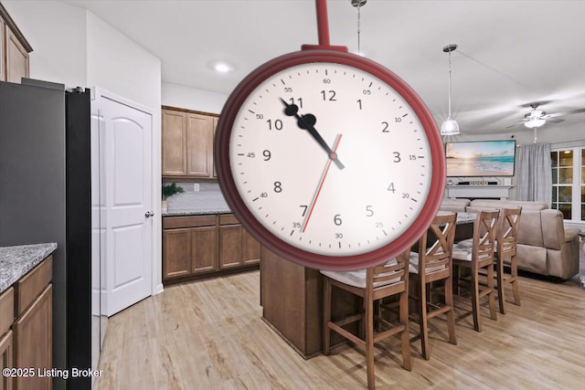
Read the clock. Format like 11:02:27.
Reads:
10:53:34
